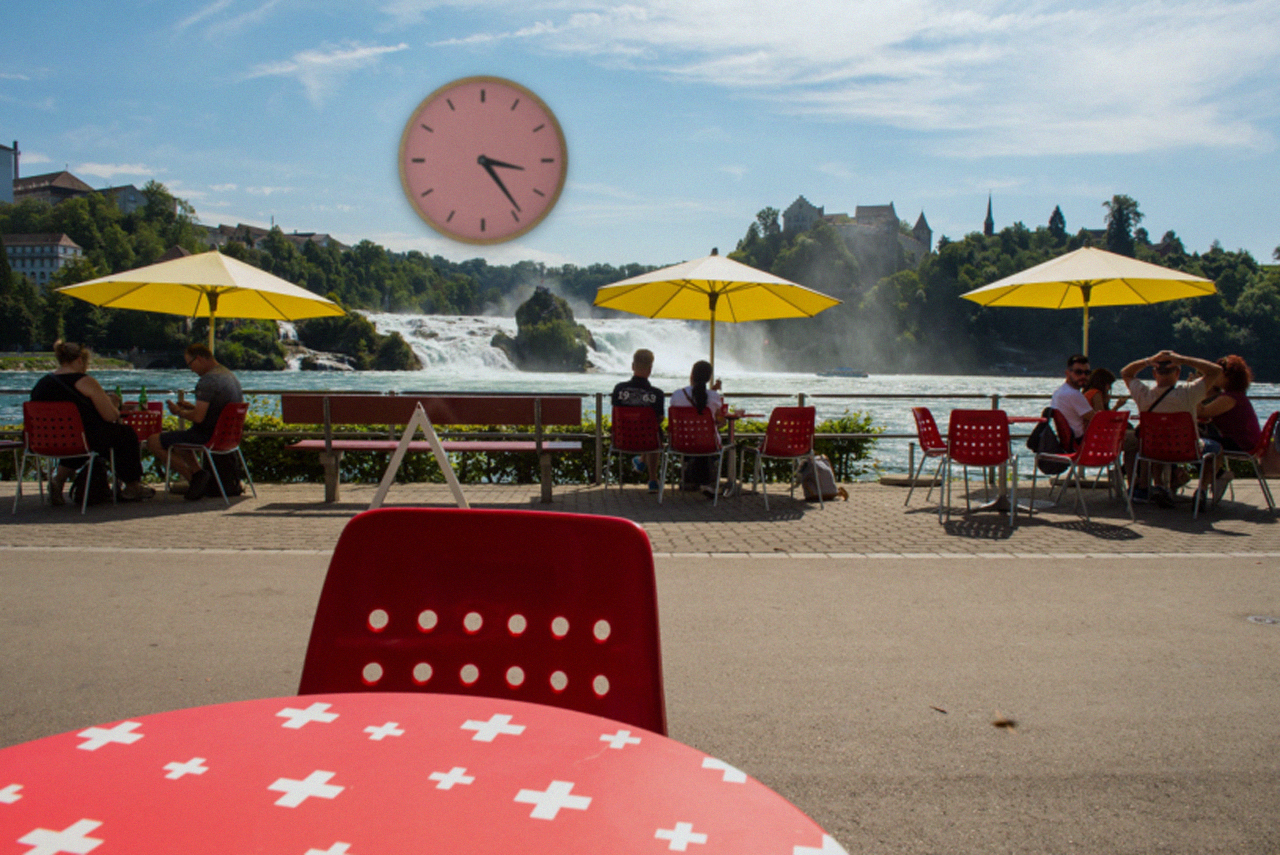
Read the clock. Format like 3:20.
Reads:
3:24
